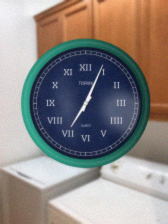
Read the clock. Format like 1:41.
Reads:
7:04
